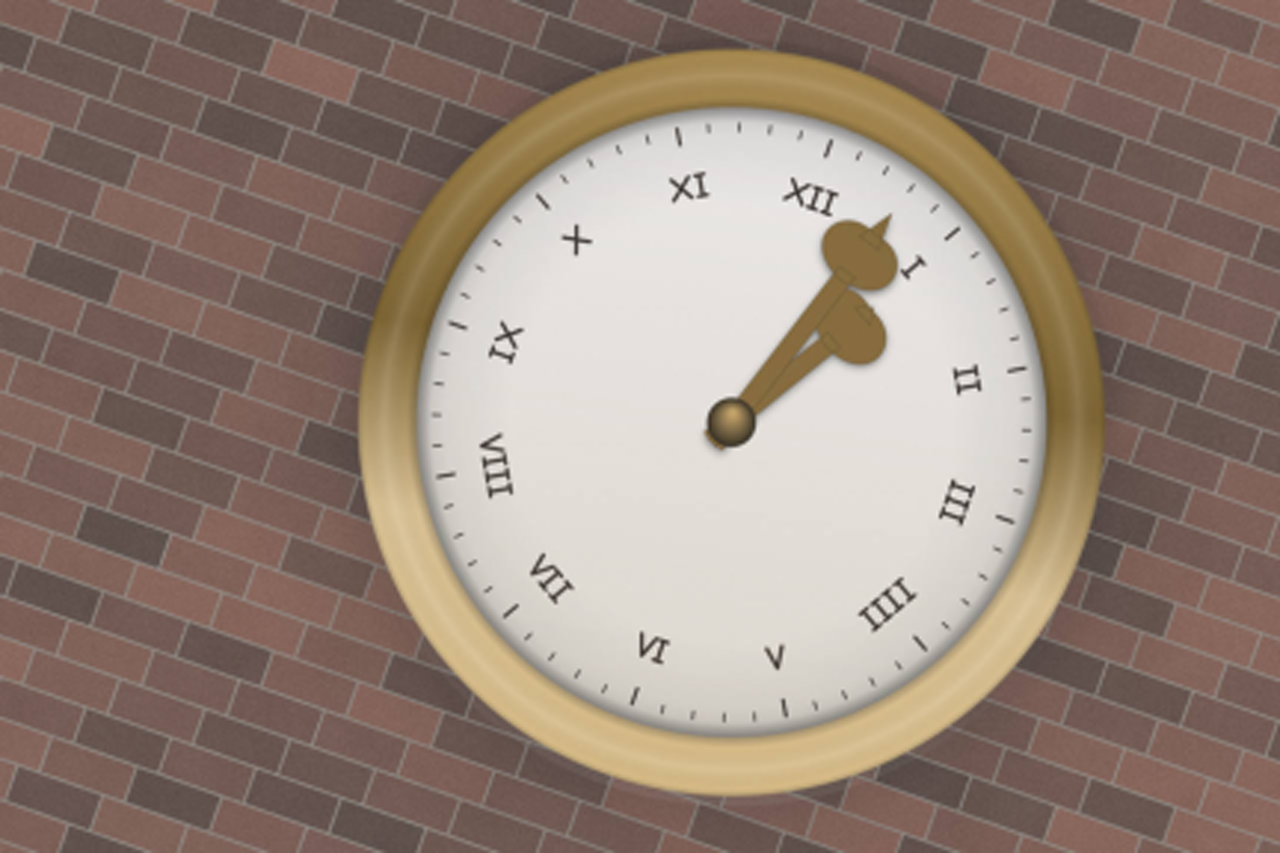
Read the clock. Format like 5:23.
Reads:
1:03
